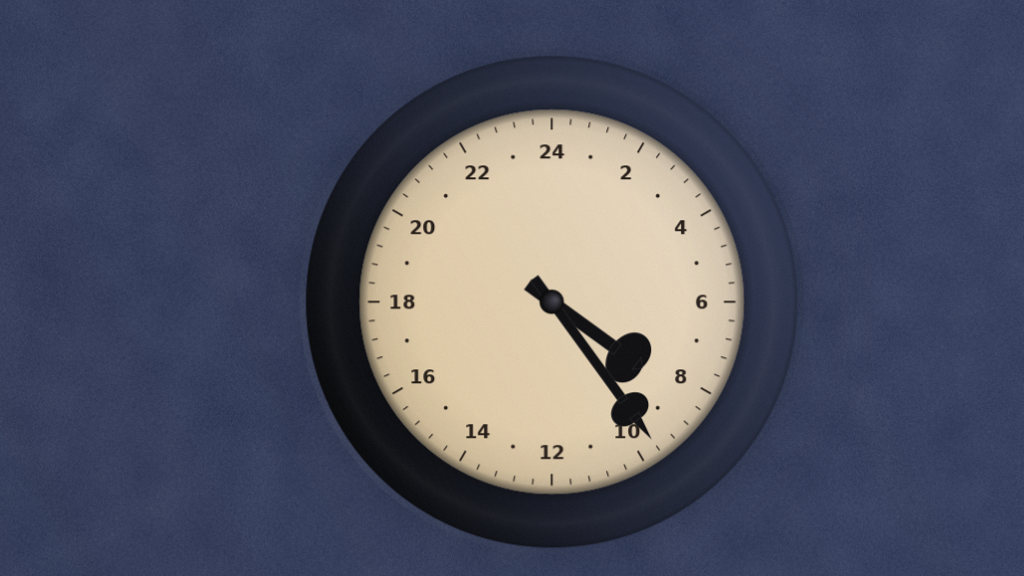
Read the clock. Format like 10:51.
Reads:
8:24
